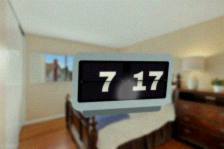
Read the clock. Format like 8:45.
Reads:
7:17
